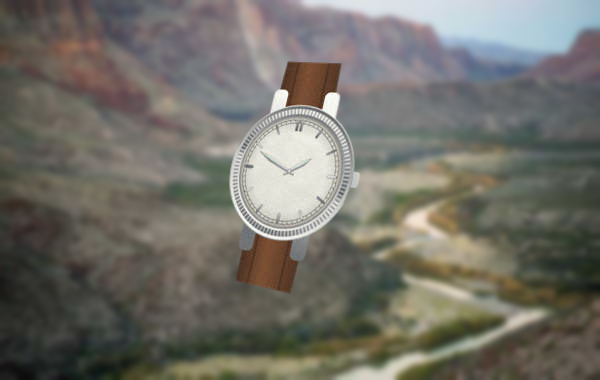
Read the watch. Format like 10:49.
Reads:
1:49
